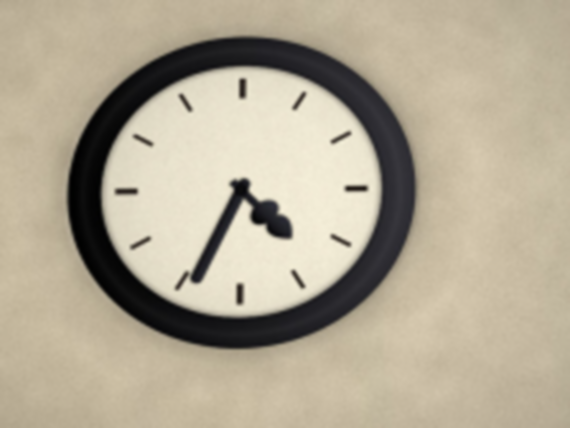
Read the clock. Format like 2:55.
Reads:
4:34
